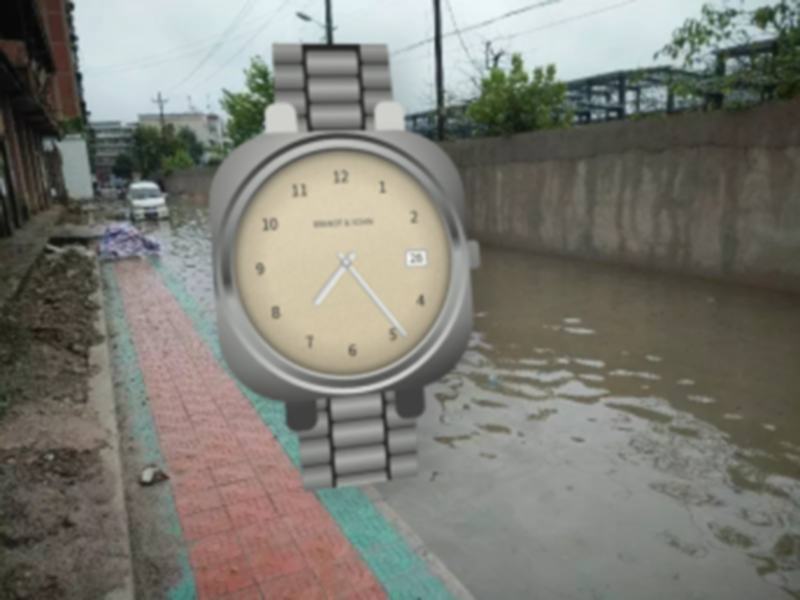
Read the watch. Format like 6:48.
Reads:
7:24
